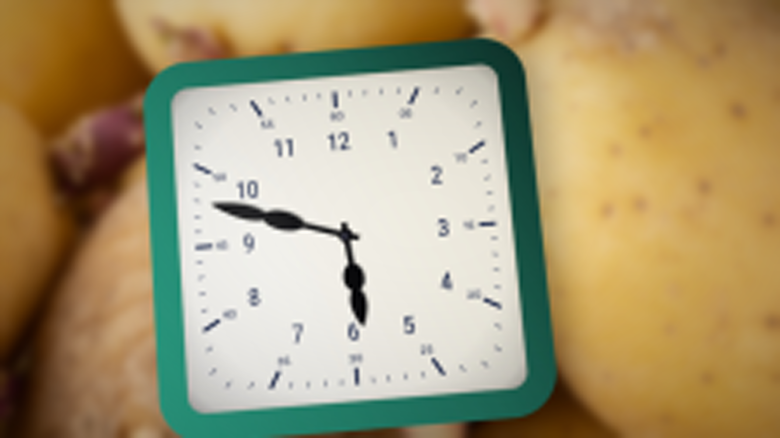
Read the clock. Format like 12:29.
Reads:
5:48
